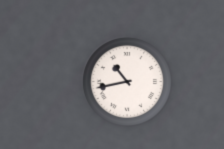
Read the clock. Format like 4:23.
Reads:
10:43
